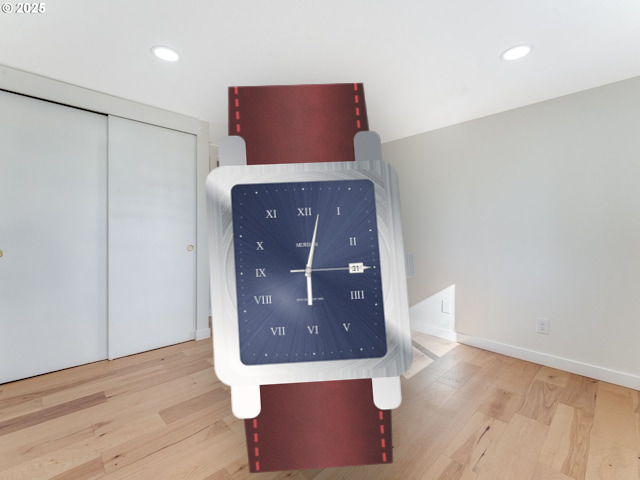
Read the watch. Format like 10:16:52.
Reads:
6:02:15
